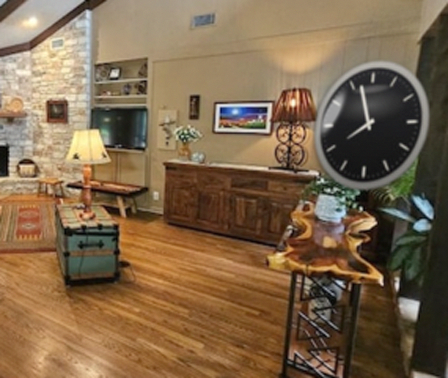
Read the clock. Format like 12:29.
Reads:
7:57
